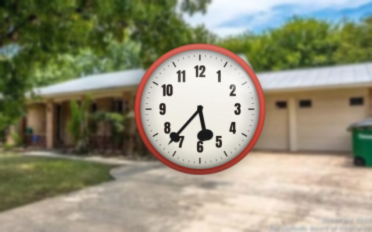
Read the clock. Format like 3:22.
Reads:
5:37
